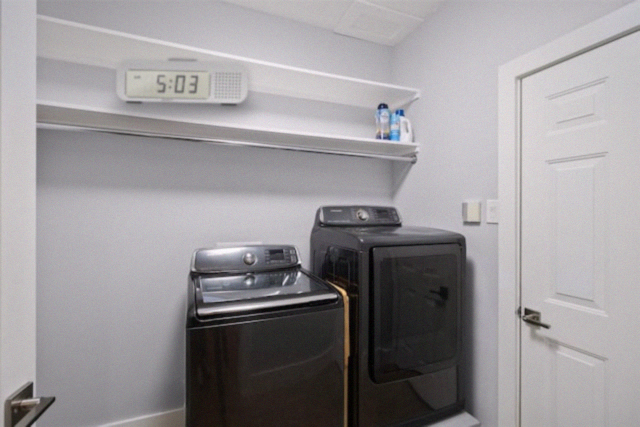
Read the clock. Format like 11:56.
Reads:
5:03
